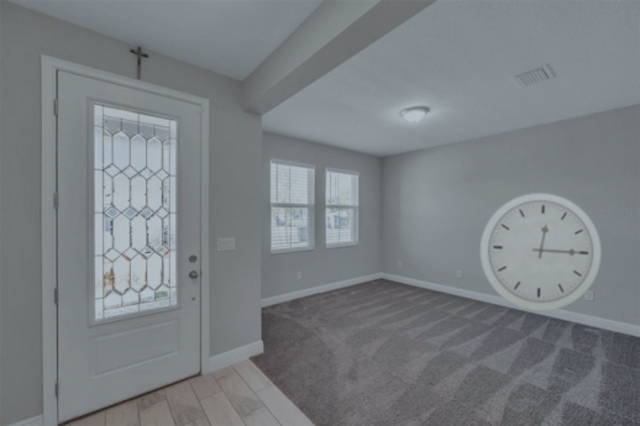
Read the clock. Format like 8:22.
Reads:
12:15
